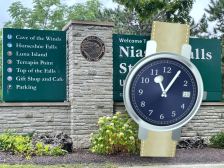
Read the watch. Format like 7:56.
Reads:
11:05
